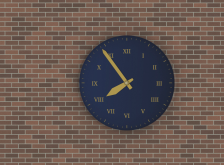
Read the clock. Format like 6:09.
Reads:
7:54
